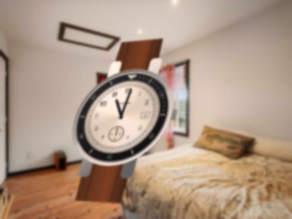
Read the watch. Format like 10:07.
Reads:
11:01
